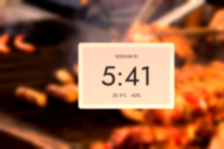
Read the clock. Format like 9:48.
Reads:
5:41
